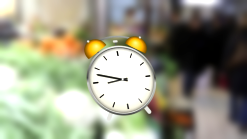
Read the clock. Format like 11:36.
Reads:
8:48
